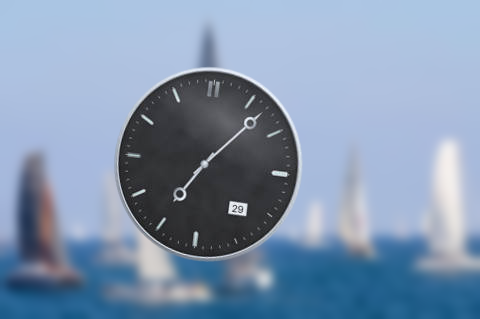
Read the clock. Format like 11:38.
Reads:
7:07
